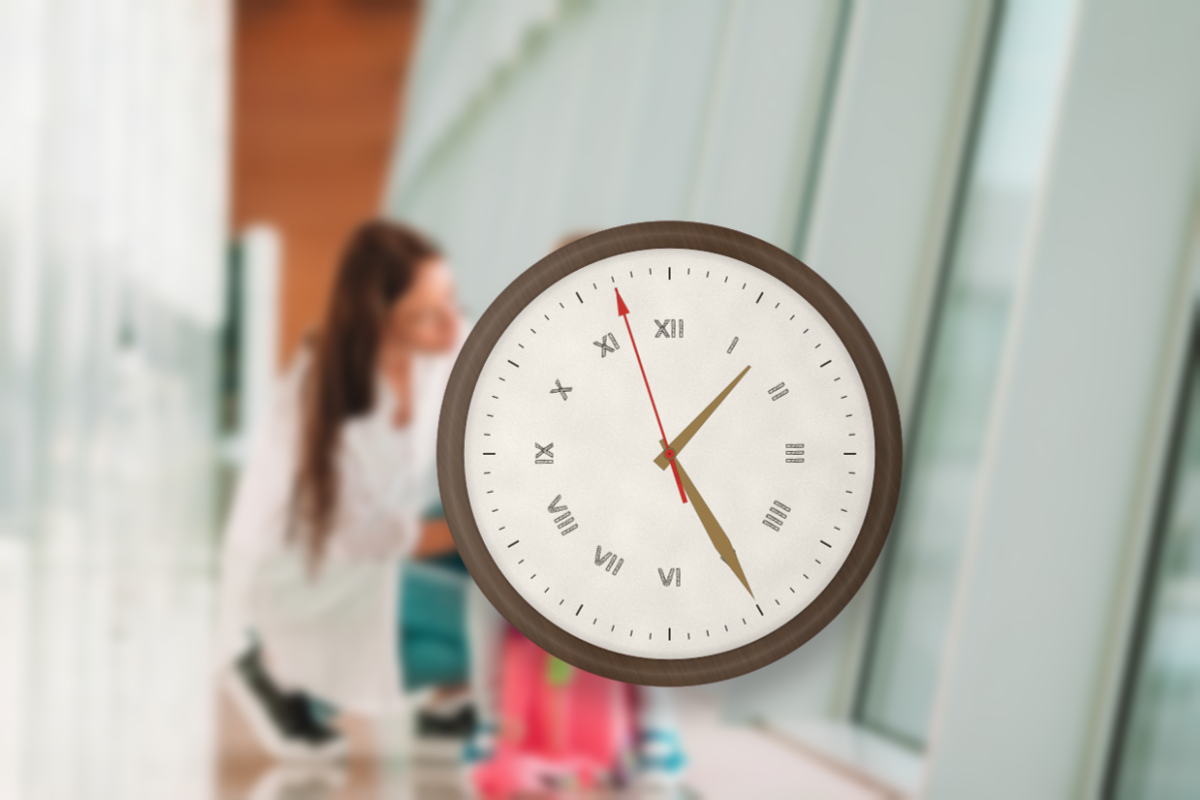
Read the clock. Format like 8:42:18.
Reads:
1:24:57
